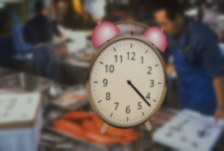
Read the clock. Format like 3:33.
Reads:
4:22
